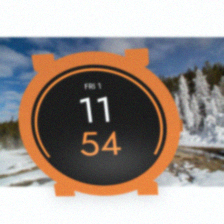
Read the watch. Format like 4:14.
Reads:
11:54
